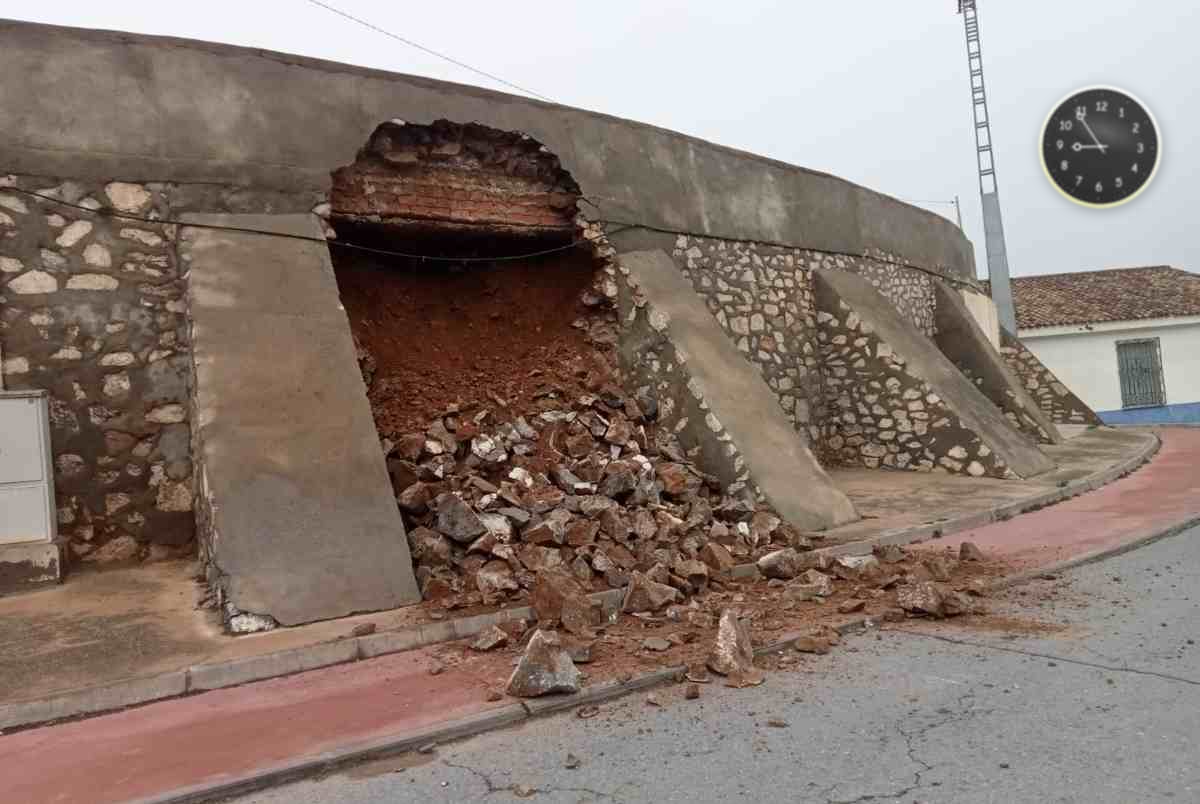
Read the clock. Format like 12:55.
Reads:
8:54
